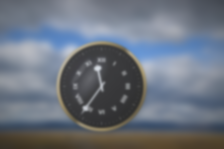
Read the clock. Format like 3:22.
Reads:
11:36
